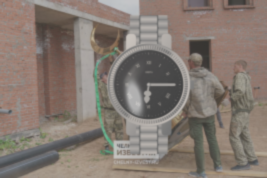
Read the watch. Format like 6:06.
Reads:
6:15
